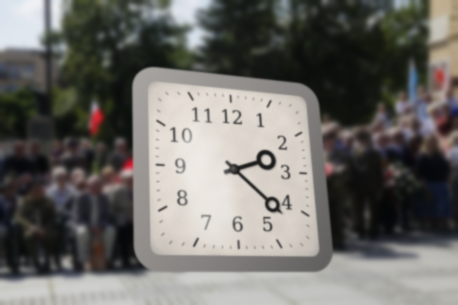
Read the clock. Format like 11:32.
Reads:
2:22
